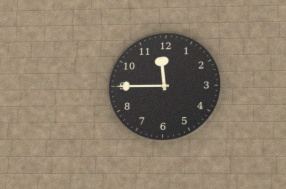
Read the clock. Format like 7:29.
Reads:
11:45
